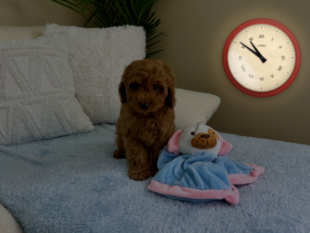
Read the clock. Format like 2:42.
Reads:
10:51
